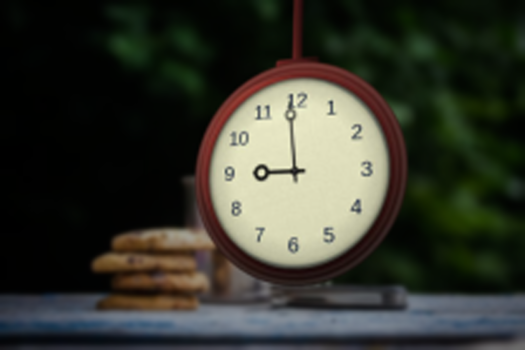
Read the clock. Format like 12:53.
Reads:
8:59
